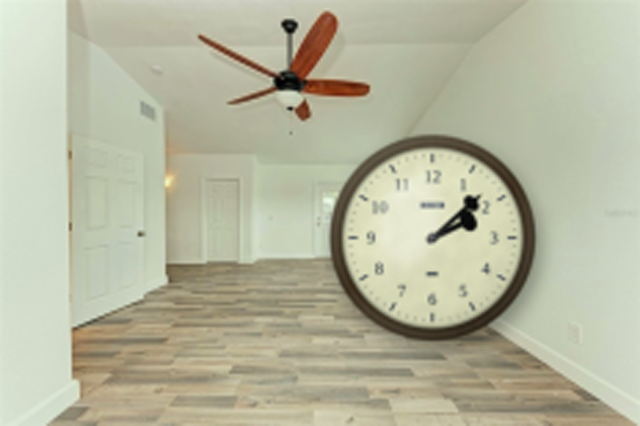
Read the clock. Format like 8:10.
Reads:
2:08
